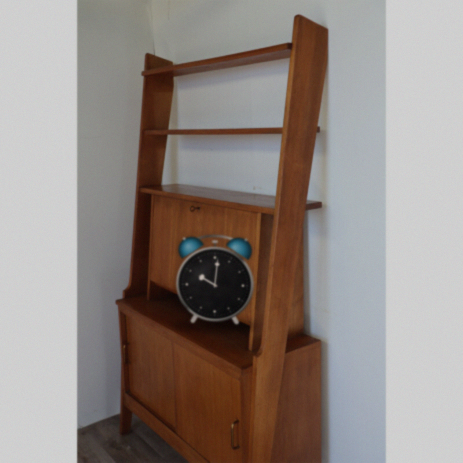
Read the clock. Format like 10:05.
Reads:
10:01
